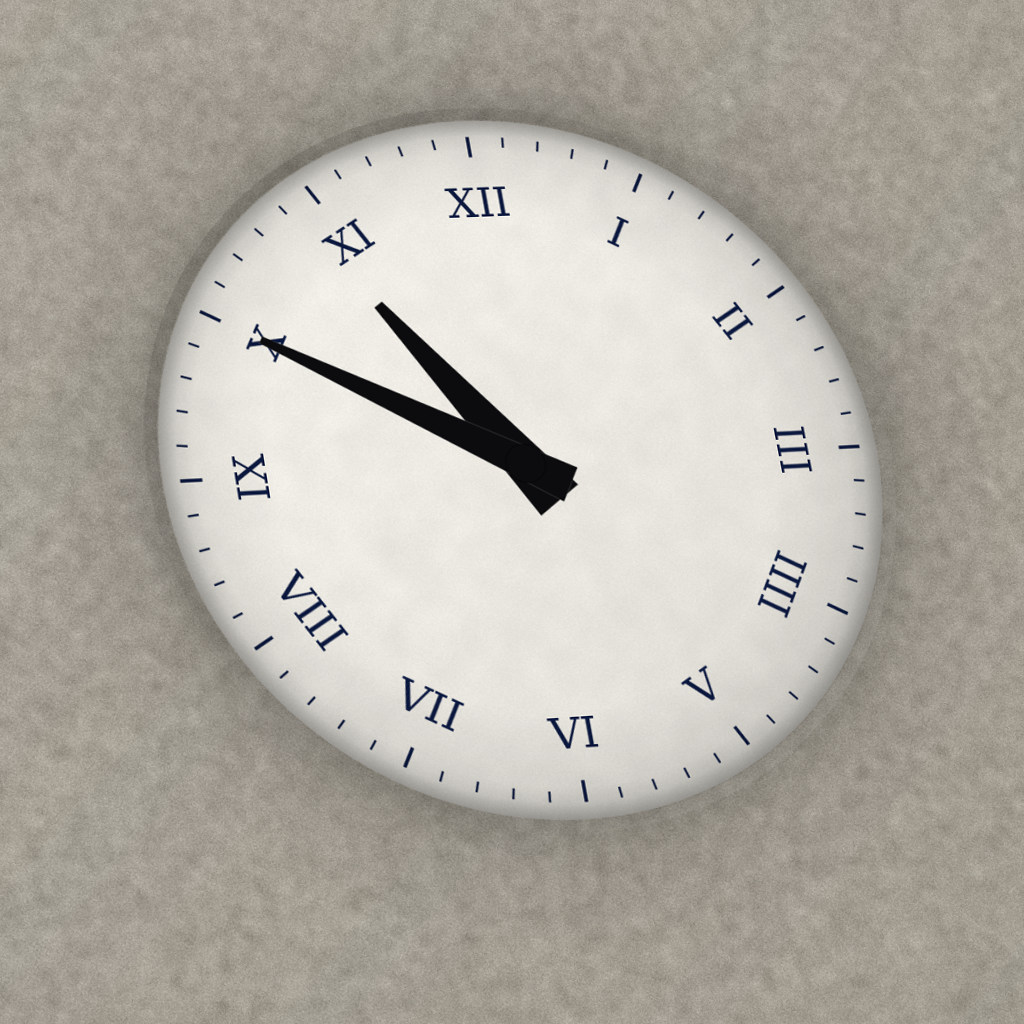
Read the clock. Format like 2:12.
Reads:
10:50
